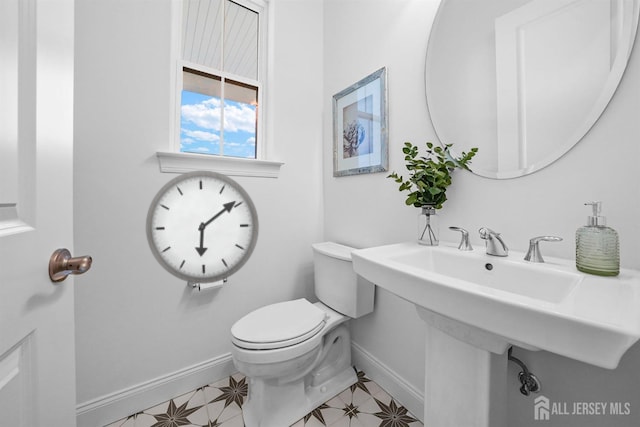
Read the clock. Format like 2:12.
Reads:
6:09
